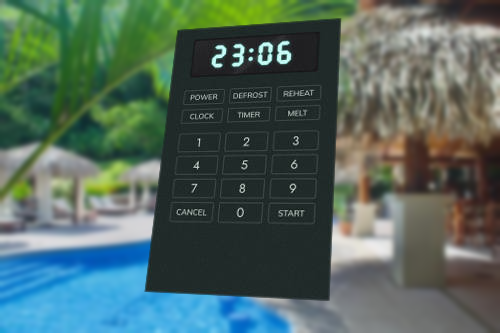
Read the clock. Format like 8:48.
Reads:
23:06
